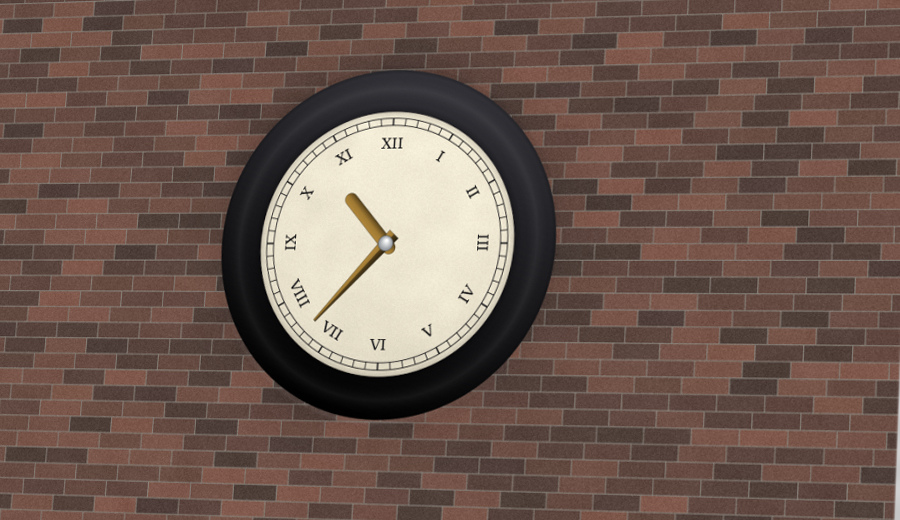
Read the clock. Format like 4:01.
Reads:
10:37
